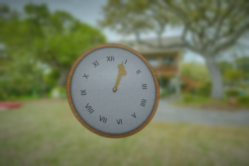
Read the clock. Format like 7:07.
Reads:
1:04
